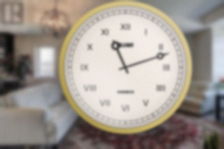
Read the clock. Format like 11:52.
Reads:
11:12
